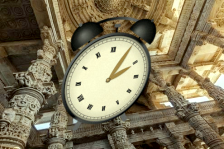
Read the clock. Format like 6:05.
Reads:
2:05
